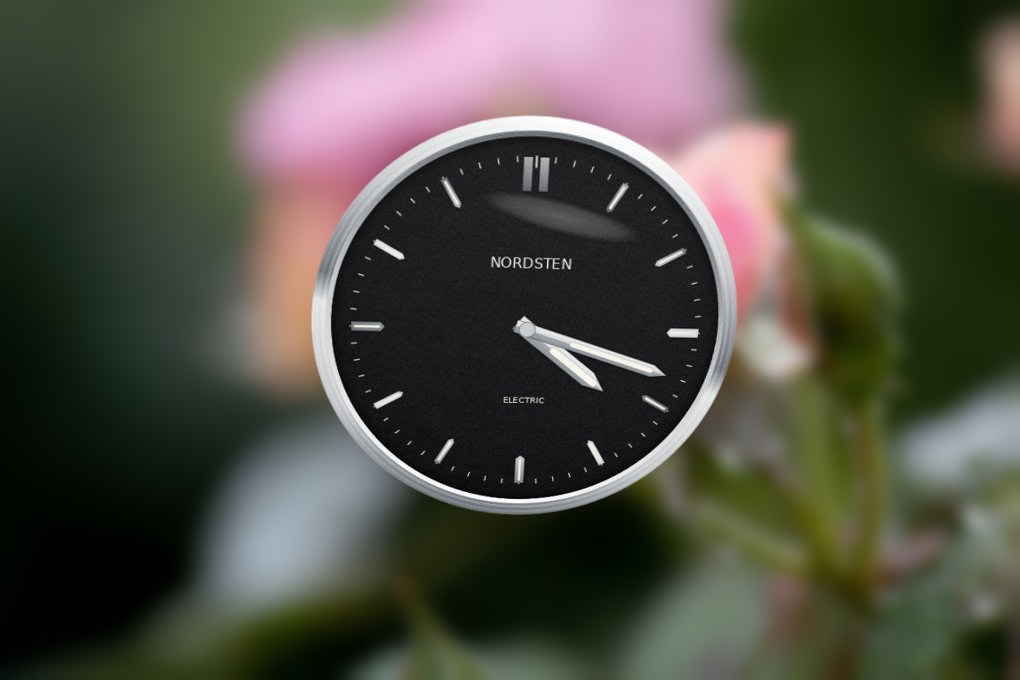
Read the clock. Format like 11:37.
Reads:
4:18
